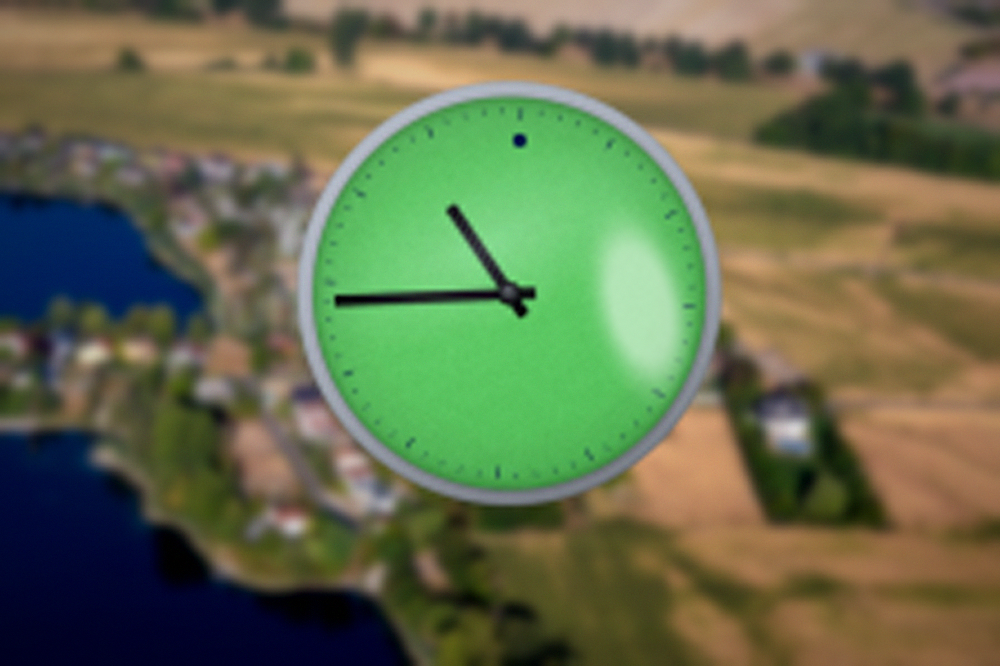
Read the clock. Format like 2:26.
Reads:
10:44
